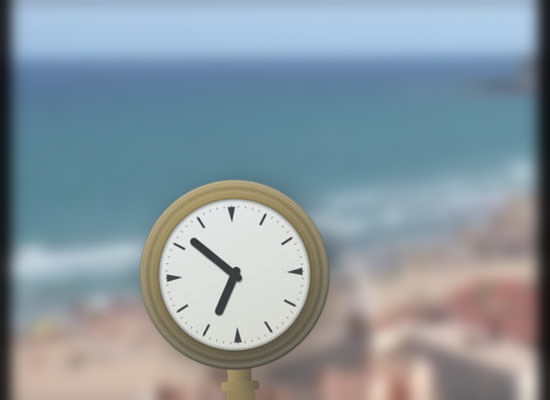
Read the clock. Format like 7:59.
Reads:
6:52
